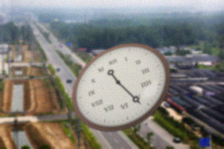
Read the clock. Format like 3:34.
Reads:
11:26
